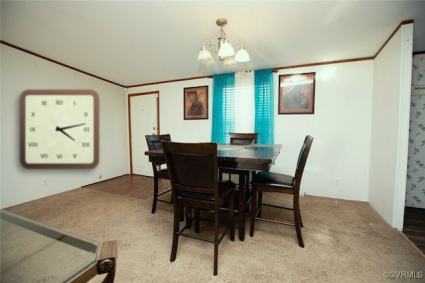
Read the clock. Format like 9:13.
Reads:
4:13
